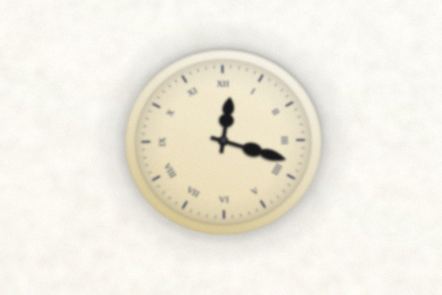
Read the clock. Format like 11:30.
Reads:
12:18
